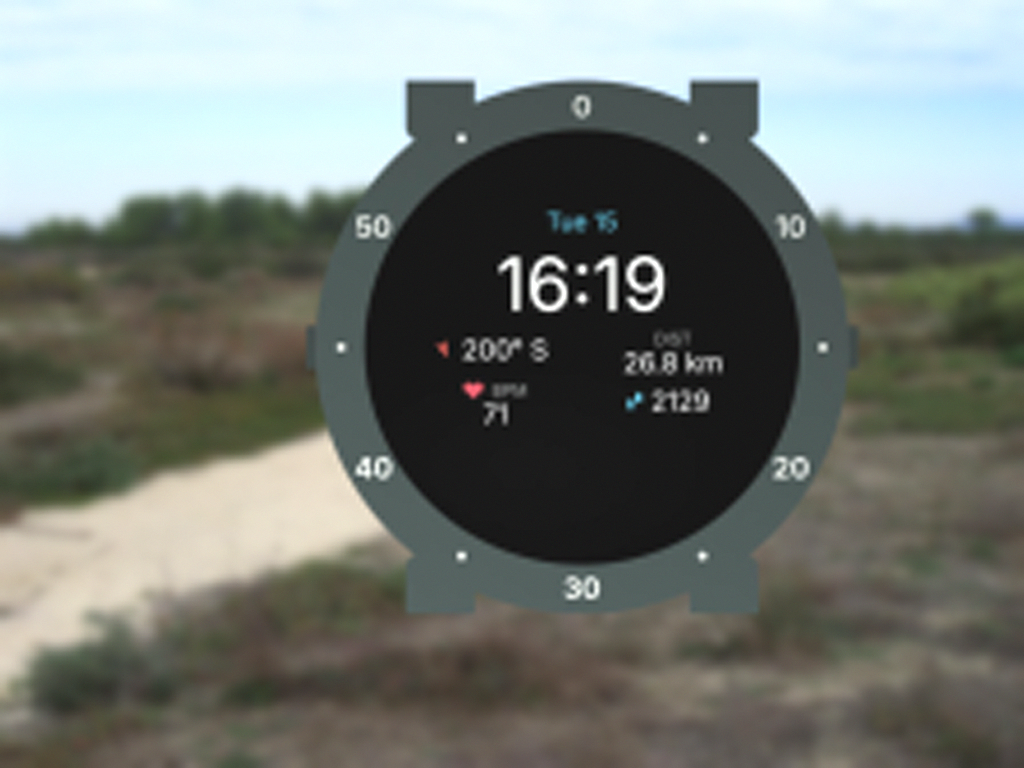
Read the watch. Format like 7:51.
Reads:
16:19
